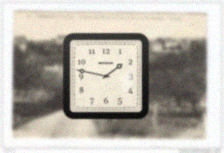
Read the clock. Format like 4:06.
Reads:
1:47
